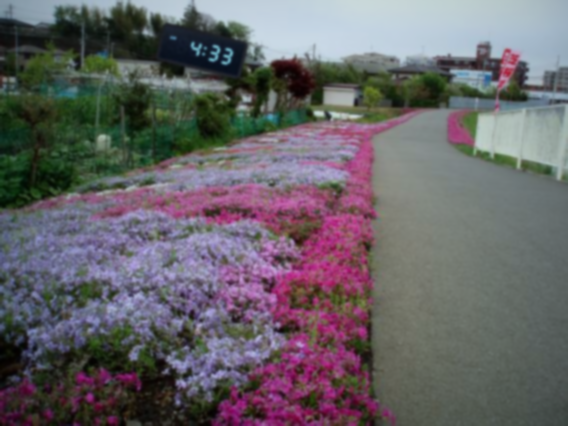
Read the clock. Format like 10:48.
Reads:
4:33
